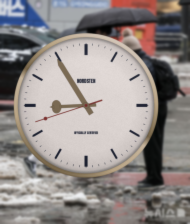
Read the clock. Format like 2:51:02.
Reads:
8:54:42
